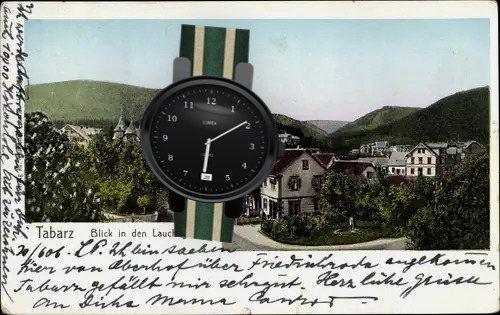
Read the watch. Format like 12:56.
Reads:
6:09
